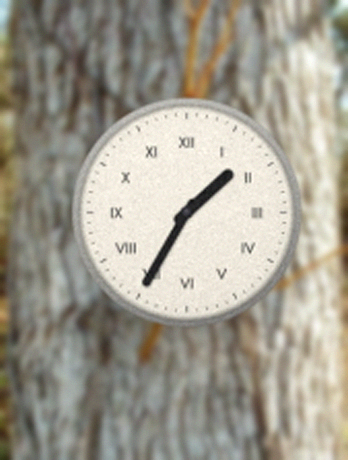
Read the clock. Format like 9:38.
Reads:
1:35
